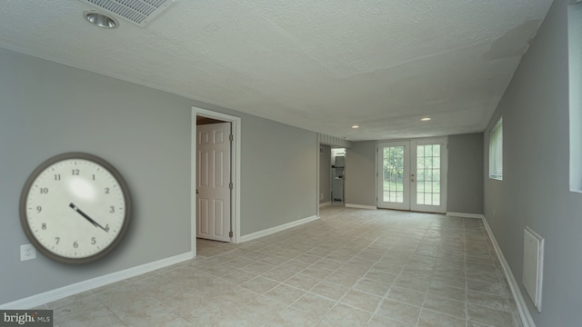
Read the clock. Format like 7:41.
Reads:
4:21
